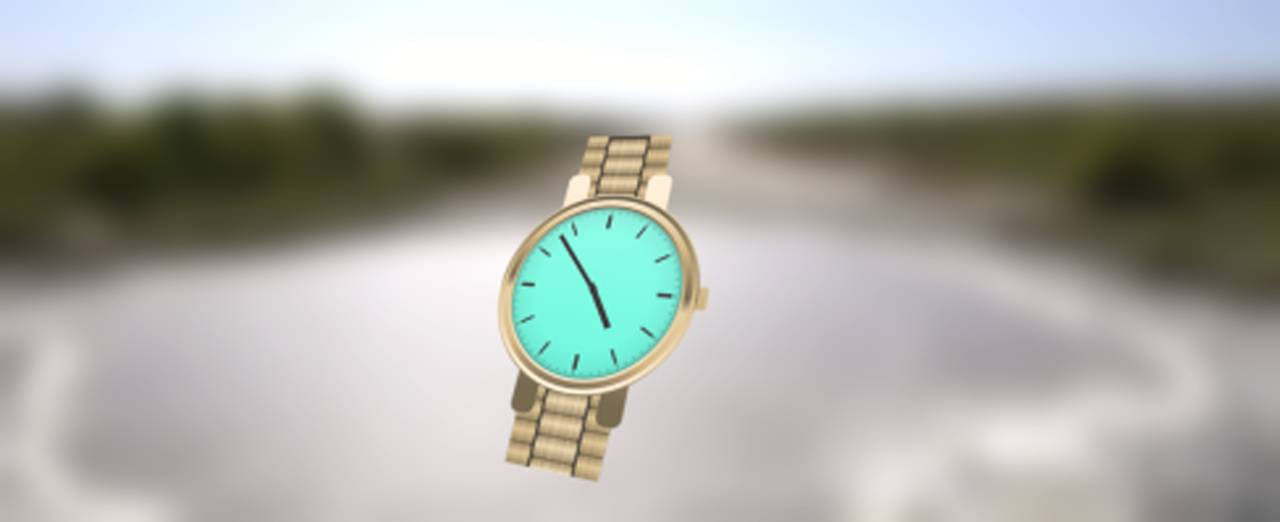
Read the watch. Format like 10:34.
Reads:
4:53
